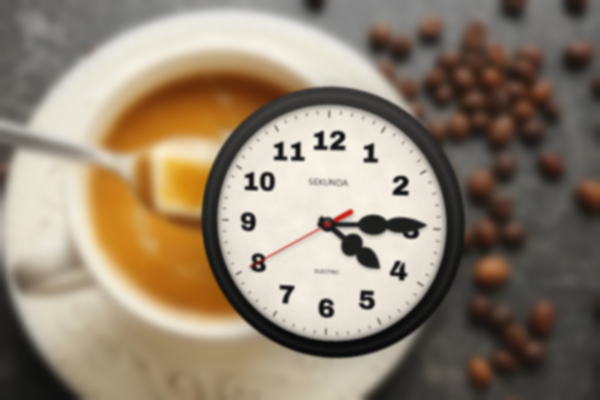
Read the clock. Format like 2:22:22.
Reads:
4:14:40
